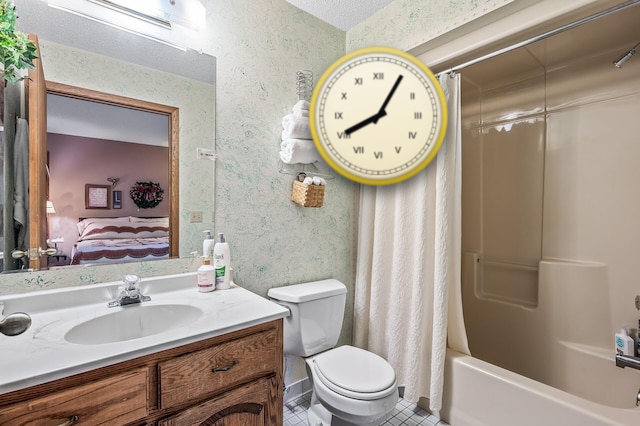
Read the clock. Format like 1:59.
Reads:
8:05
